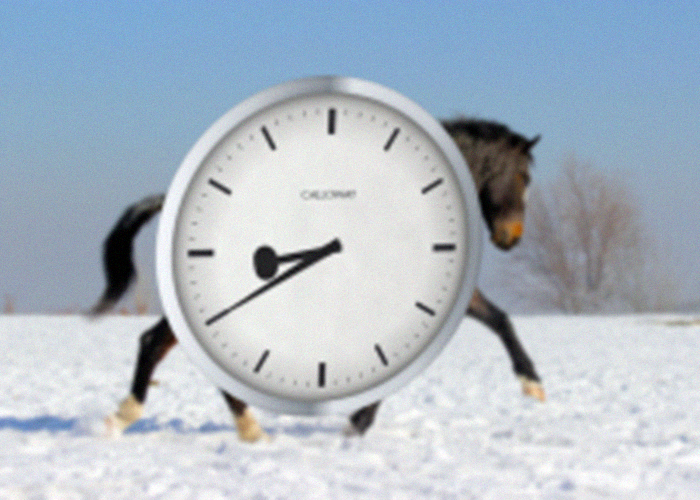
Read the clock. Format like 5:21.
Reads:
8:40
